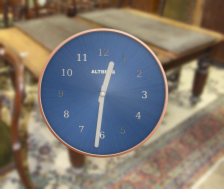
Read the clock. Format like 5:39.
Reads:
12:31
